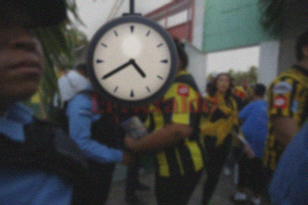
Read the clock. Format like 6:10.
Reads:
4:40
